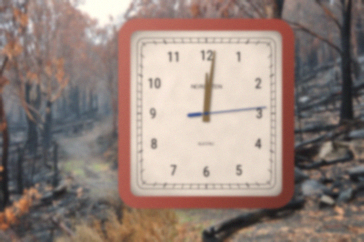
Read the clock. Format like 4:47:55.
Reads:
12:01:14
